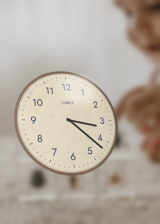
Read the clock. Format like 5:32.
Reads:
3:22
